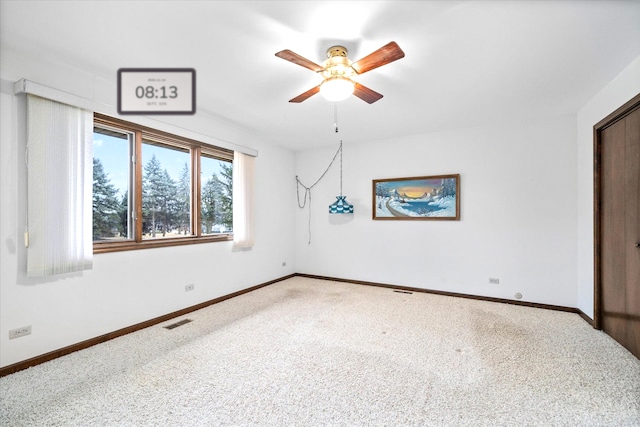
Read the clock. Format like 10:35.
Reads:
8:13
